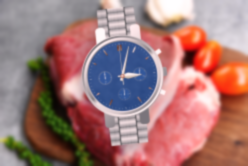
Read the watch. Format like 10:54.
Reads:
3:03
